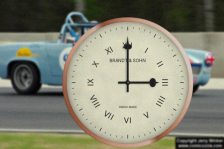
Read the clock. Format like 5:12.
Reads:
3:00
